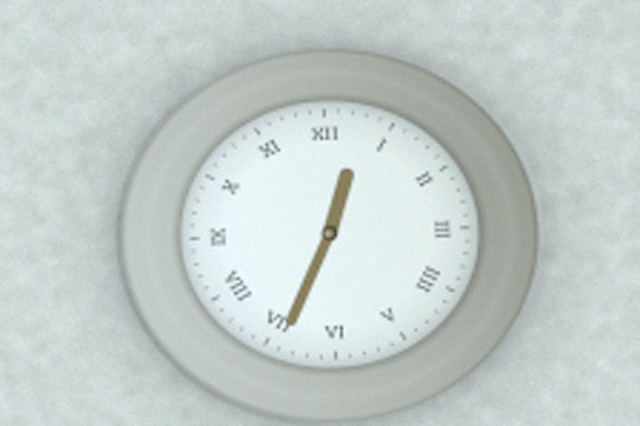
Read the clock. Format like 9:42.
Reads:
12:34
